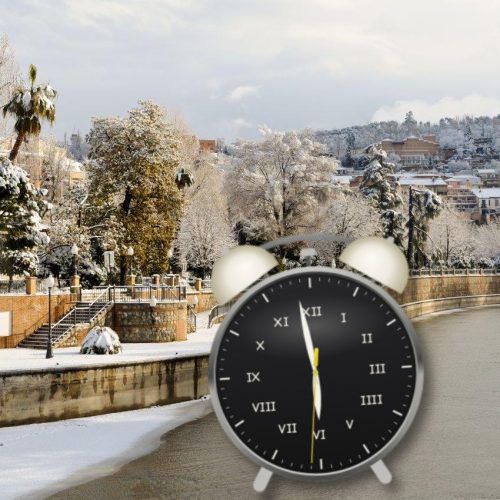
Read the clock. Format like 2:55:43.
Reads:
5:58:31
